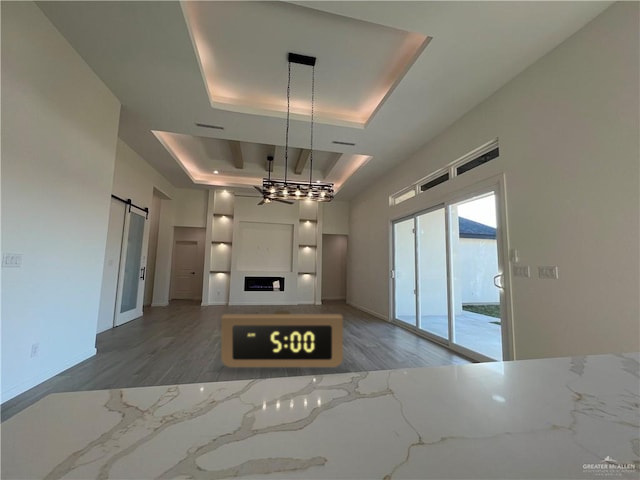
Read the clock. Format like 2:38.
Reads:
5:00
